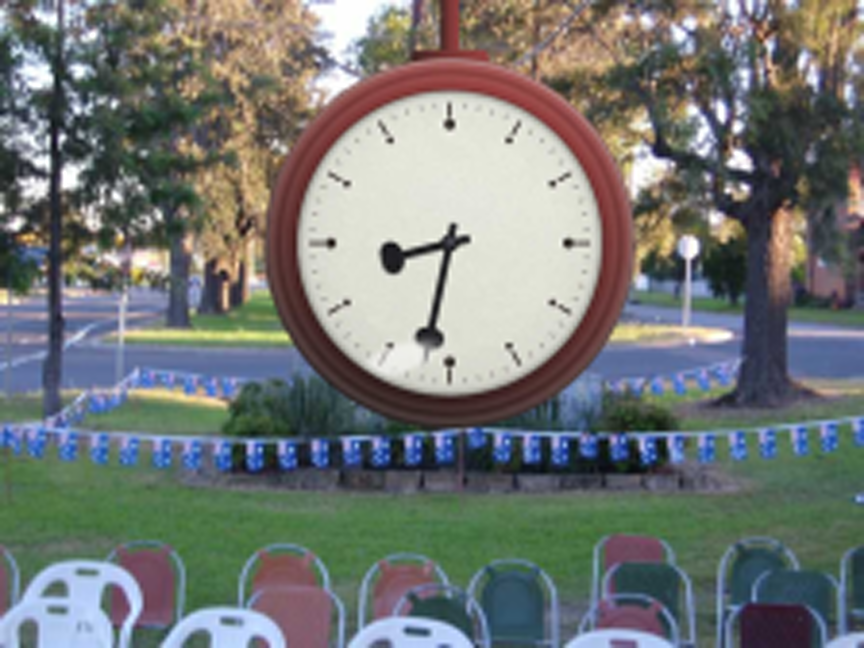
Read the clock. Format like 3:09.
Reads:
8:32
